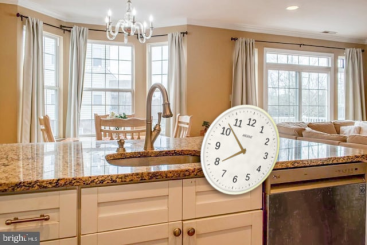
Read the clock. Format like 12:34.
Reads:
7:52
